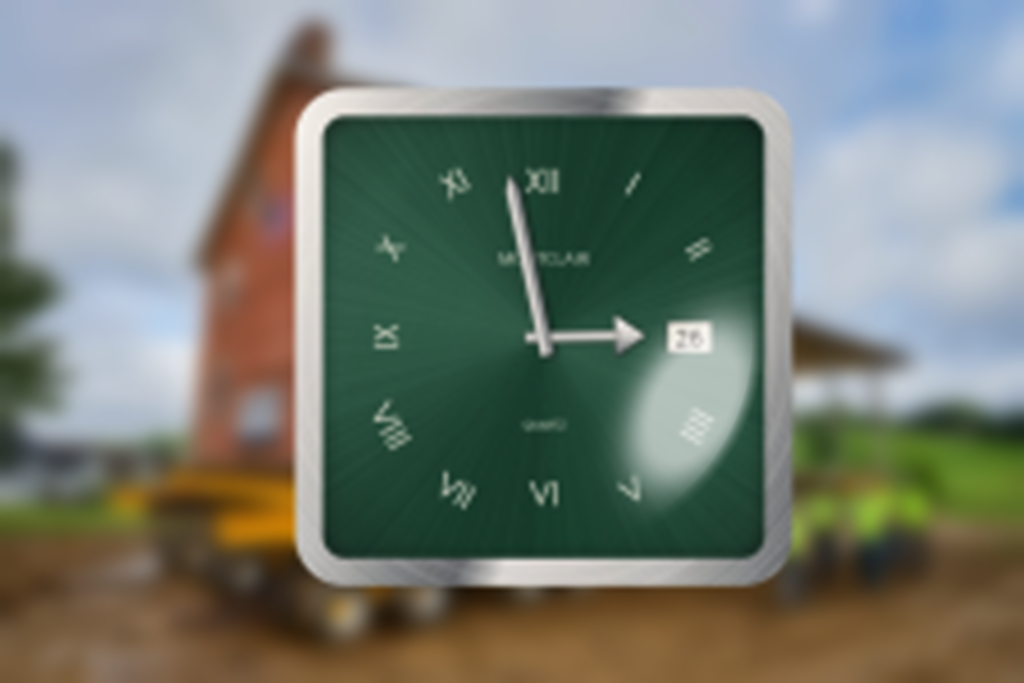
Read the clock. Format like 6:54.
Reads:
2:58
